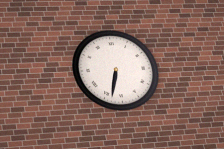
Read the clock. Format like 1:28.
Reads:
6:33
